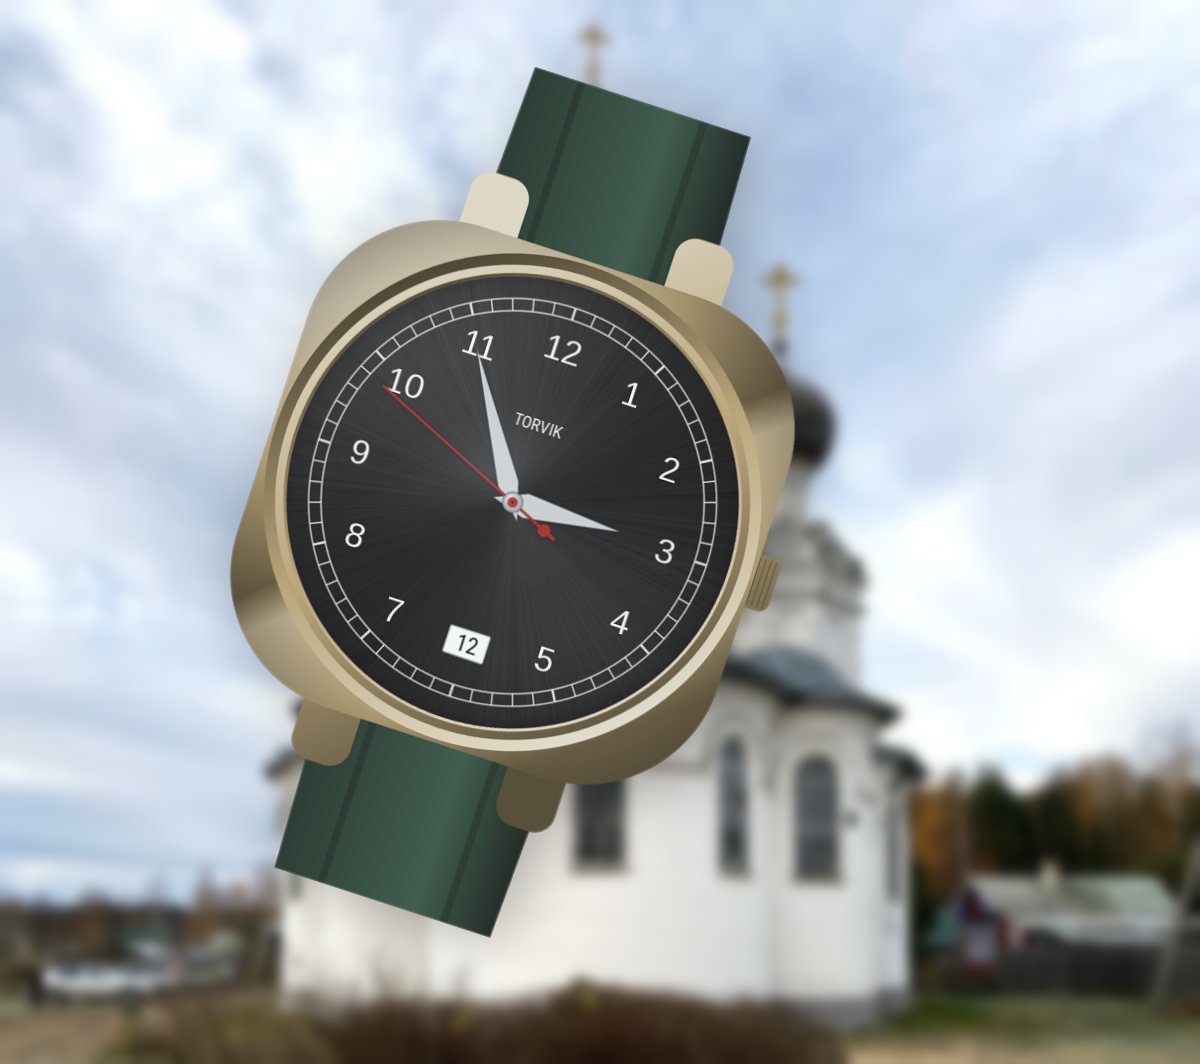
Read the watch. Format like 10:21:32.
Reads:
2:54:49
